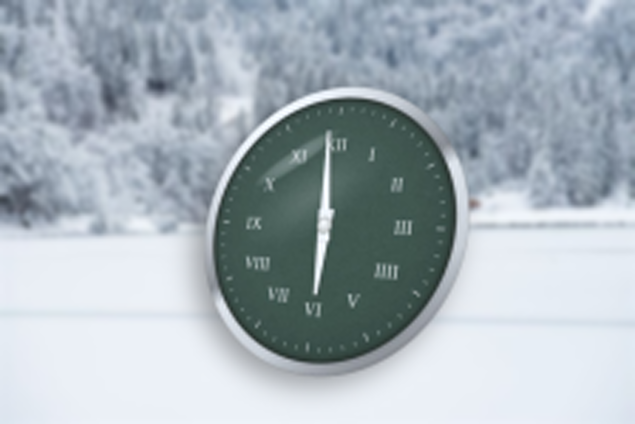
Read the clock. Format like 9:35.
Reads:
5:59
